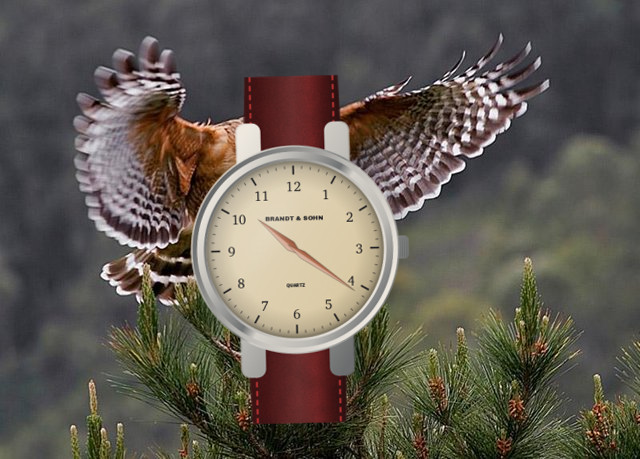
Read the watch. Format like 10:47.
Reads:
10:21
